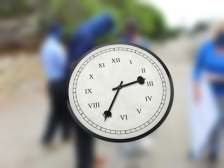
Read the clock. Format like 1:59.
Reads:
2:35
